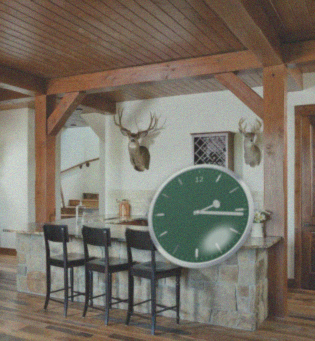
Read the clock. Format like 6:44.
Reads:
2:16
